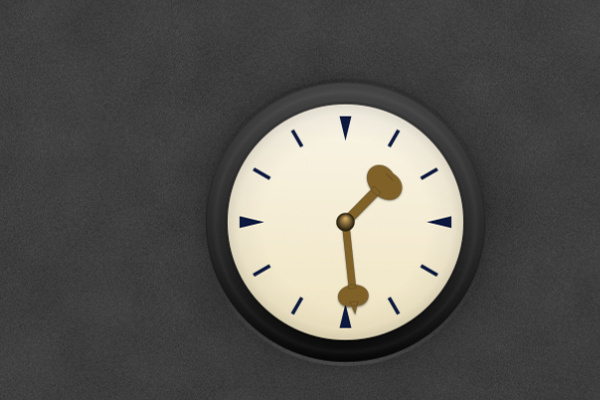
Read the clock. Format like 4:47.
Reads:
1:29
